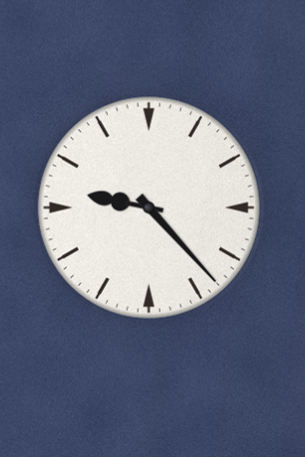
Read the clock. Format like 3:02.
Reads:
9:23
